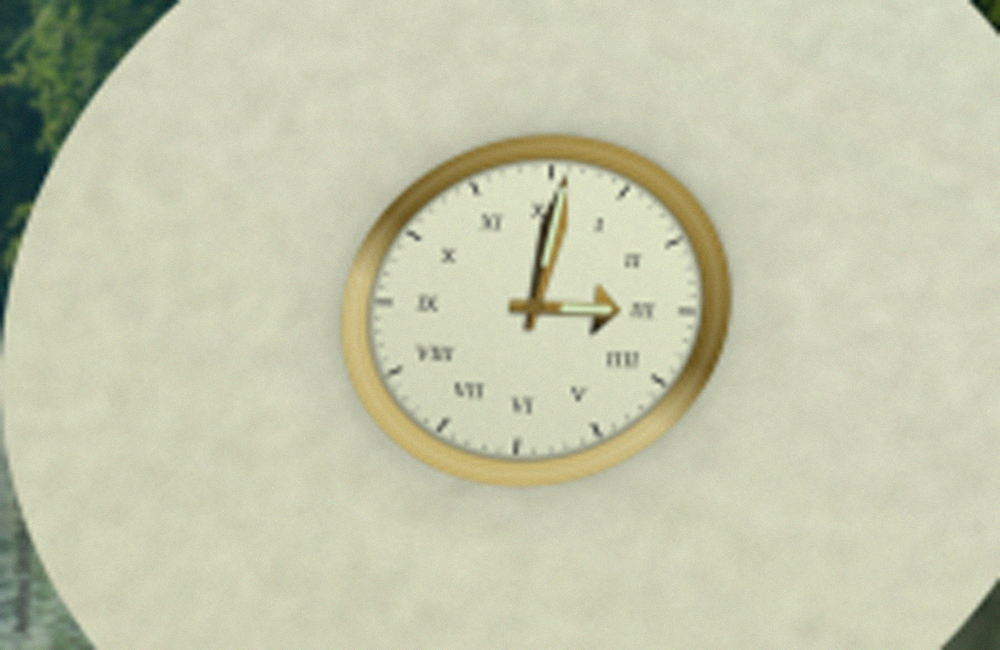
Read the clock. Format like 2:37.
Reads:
3:01
